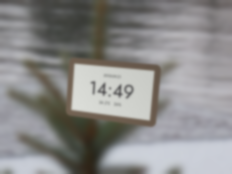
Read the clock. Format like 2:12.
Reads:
14:49
